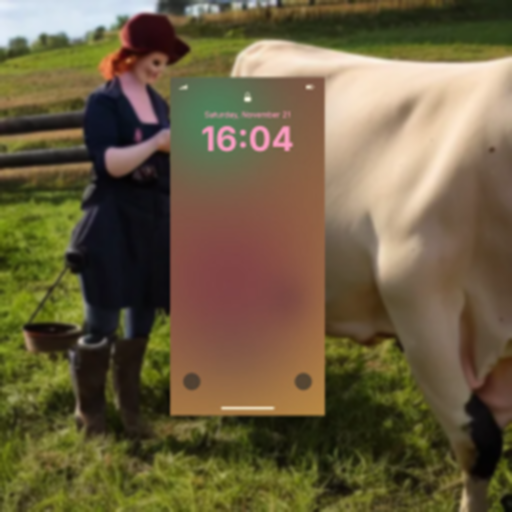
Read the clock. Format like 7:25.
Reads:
16:04
